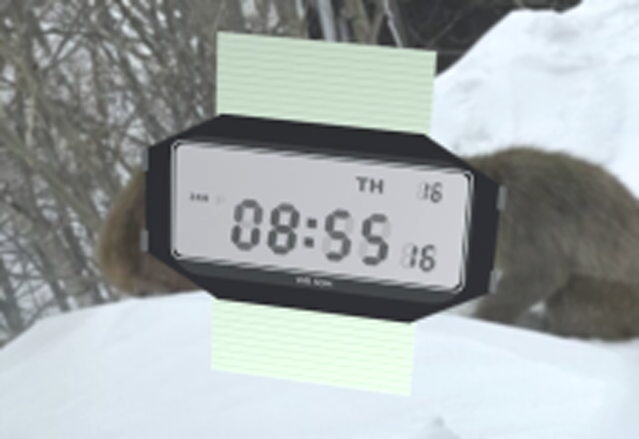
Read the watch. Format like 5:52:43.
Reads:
8:55:16
